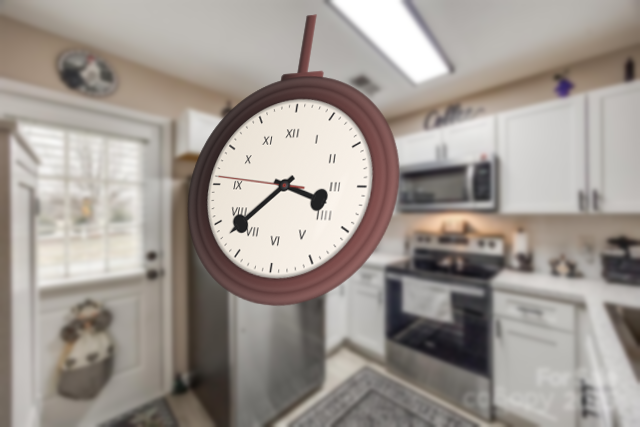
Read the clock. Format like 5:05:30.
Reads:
3:37:46
